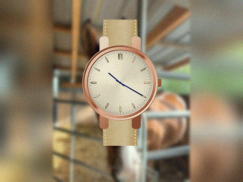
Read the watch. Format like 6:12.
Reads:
10:20
